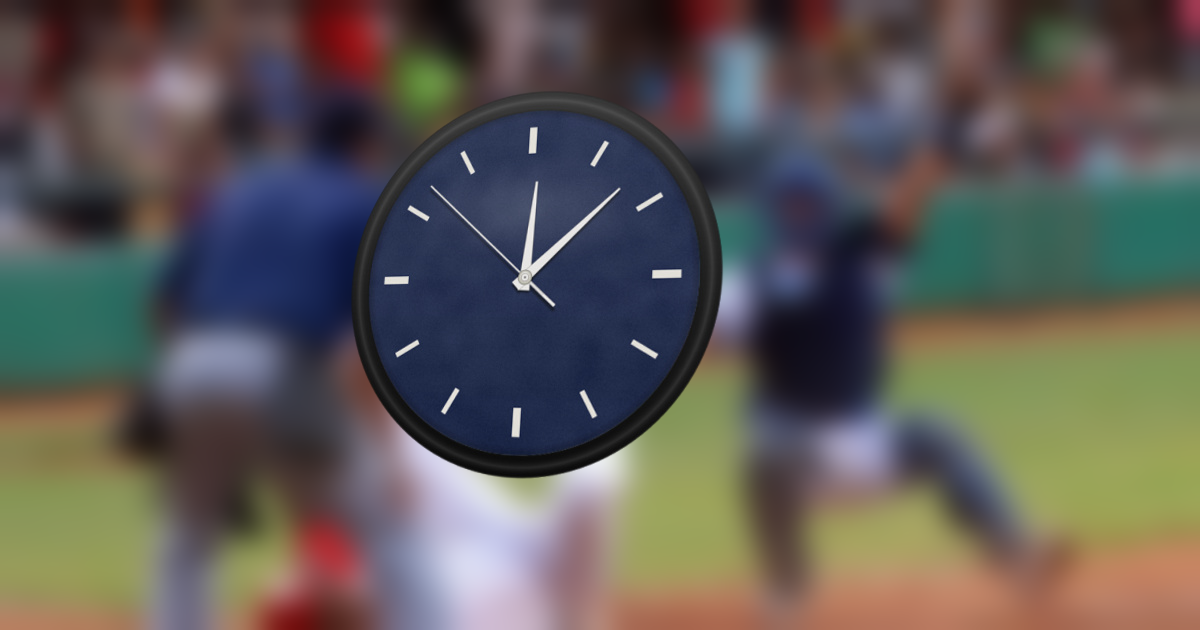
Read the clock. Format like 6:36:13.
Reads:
12:07:52
